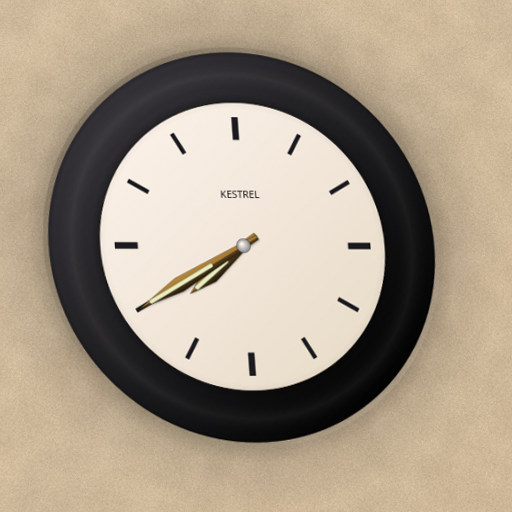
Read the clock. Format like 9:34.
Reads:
7:40
